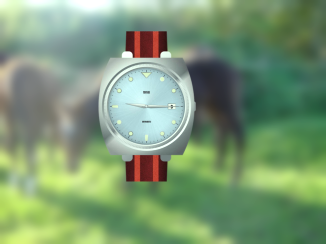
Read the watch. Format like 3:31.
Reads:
9:15
